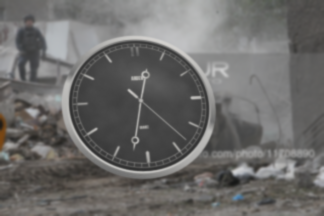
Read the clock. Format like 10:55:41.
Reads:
12:32:23
